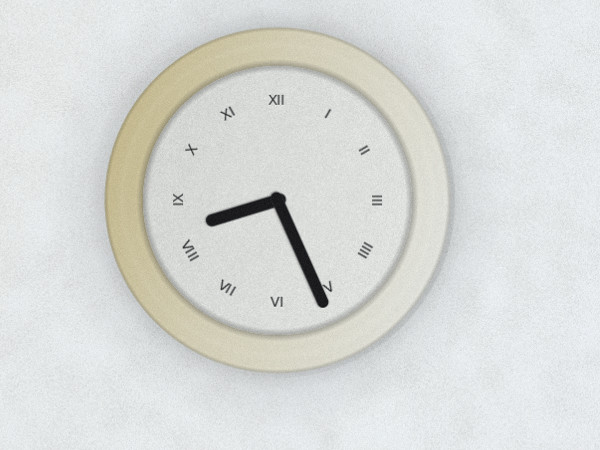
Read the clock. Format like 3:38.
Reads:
8:26
